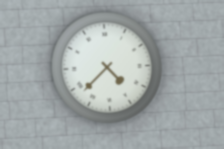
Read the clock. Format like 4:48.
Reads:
4:38
